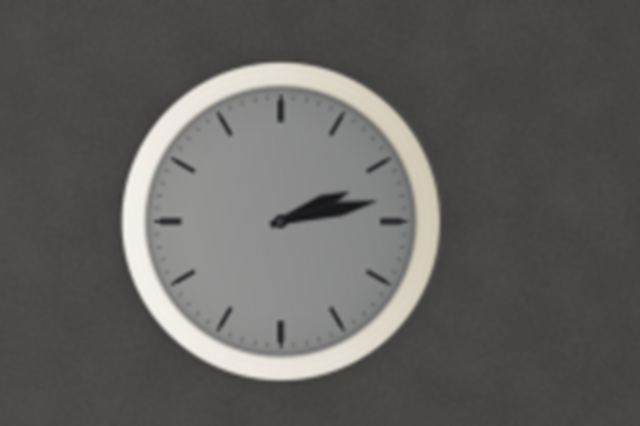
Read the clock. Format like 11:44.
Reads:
2:13
